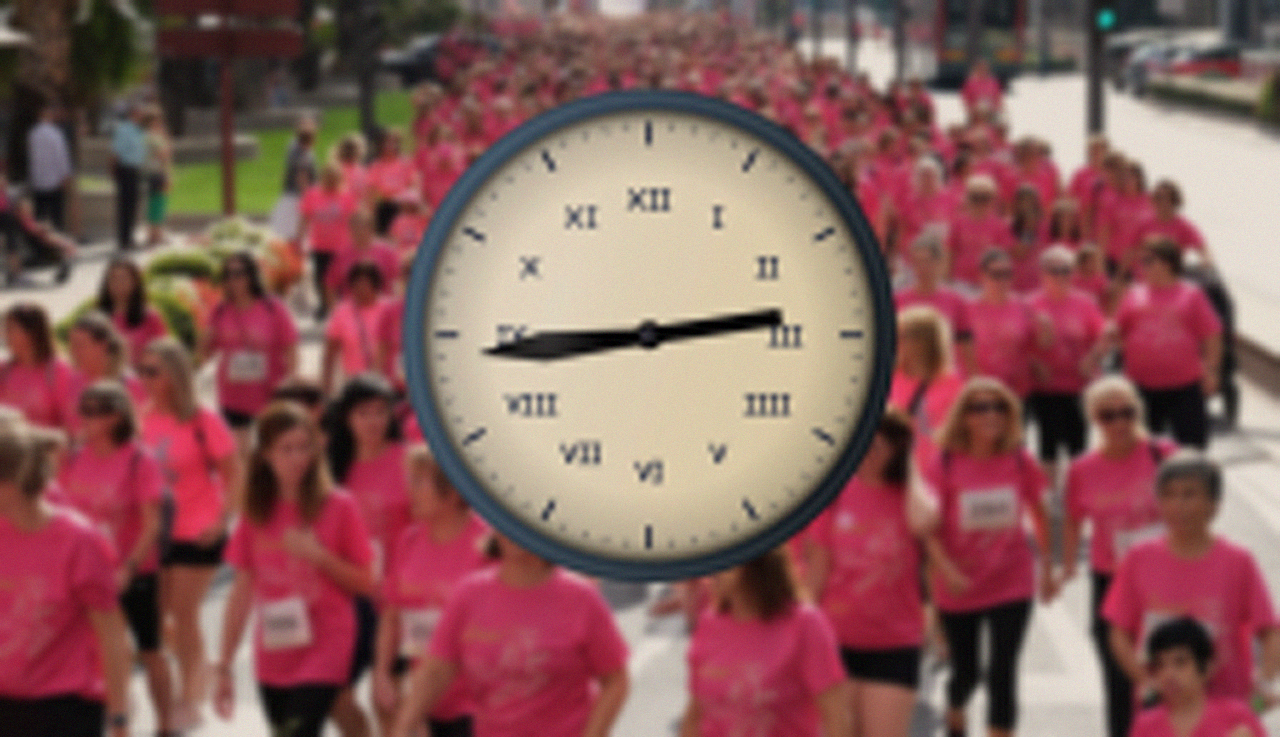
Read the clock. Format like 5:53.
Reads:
2:44
